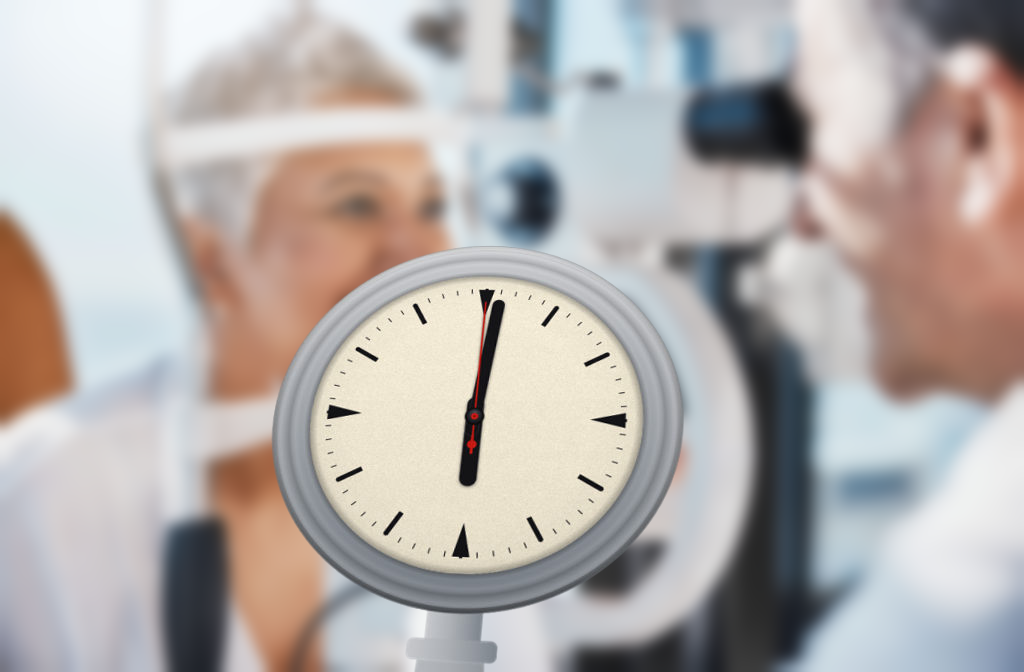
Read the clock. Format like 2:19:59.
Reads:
6:01:00
